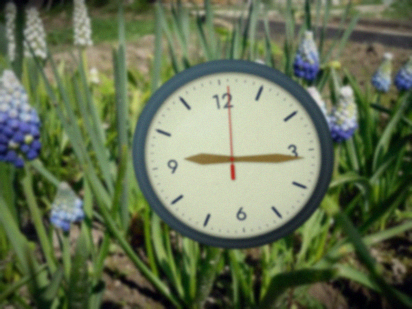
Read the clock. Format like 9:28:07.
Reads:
9:16:01
